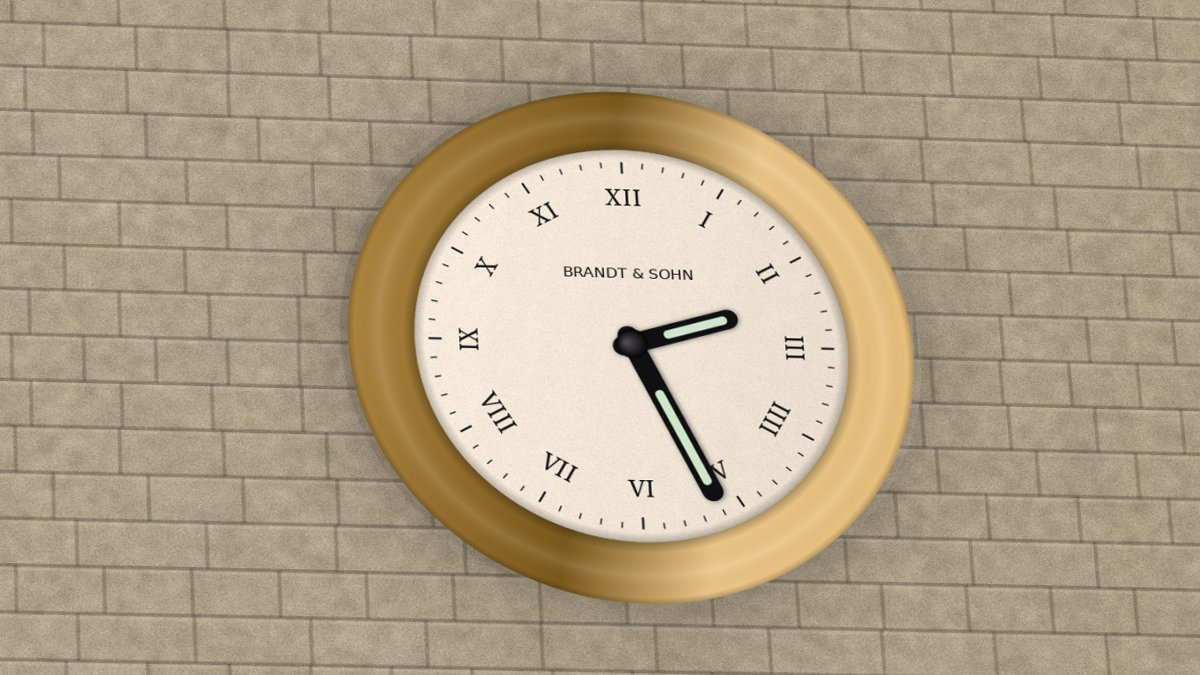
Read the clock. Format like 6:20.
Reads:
2:26
